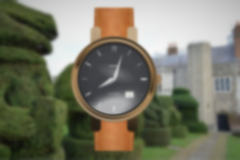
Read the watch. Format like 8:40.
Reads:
8:03
